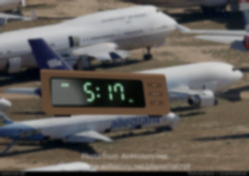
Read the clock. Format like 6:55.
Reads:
5:17
